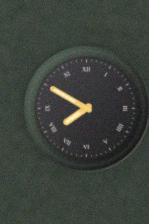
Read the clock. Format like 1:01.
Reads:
7:50
